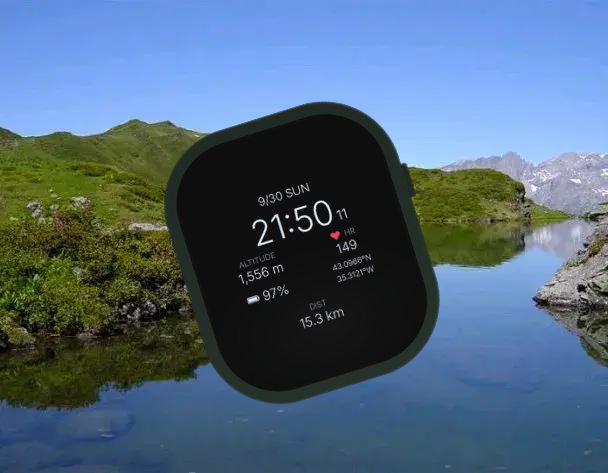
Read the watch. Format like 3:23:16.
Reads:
21:50:11
